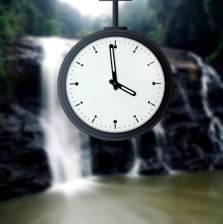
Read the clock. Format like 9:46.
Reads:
3:59
